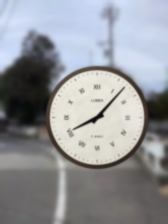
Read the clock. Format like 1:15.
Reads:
8:07
